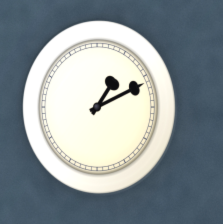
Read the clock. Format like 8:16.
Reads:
1:11
